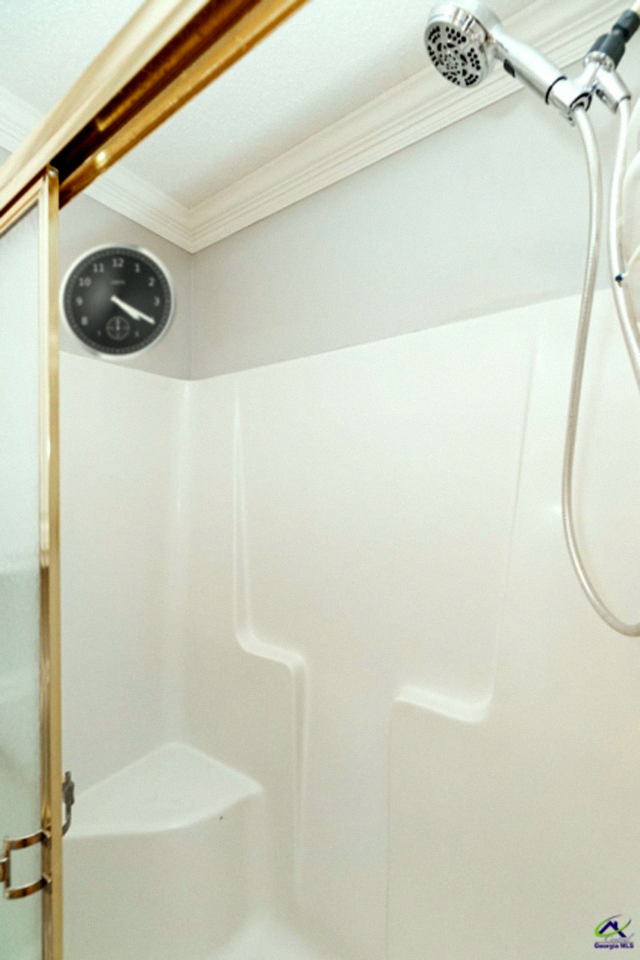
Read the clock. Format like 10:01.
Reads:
4:20
